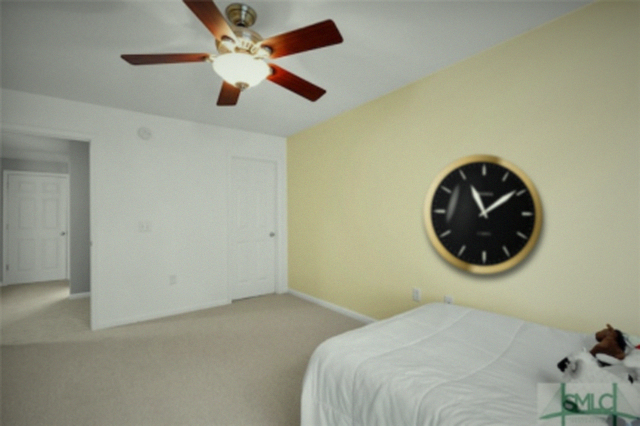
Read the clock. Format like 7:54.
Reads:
11:09
